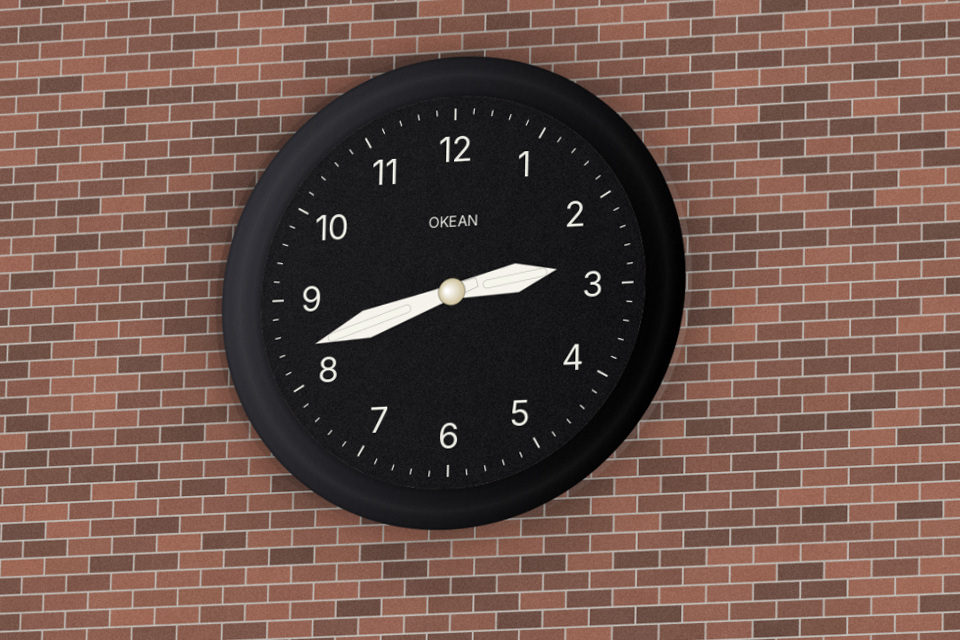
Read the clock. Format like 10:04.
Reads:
2:42
